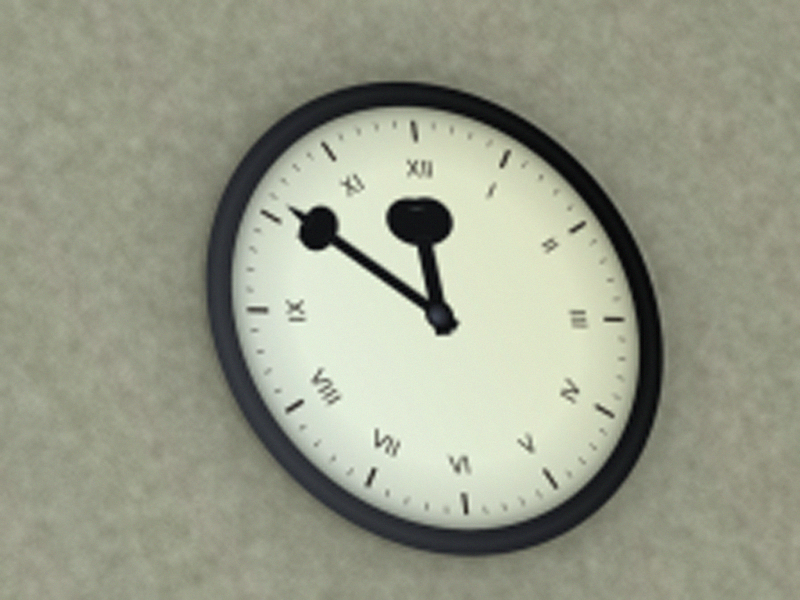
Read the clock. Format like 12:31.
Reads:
11:51
